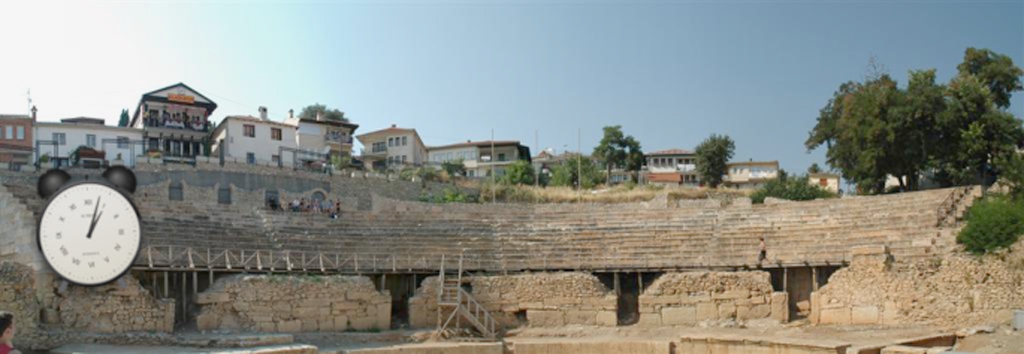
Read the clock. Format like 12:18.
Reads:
1:03
